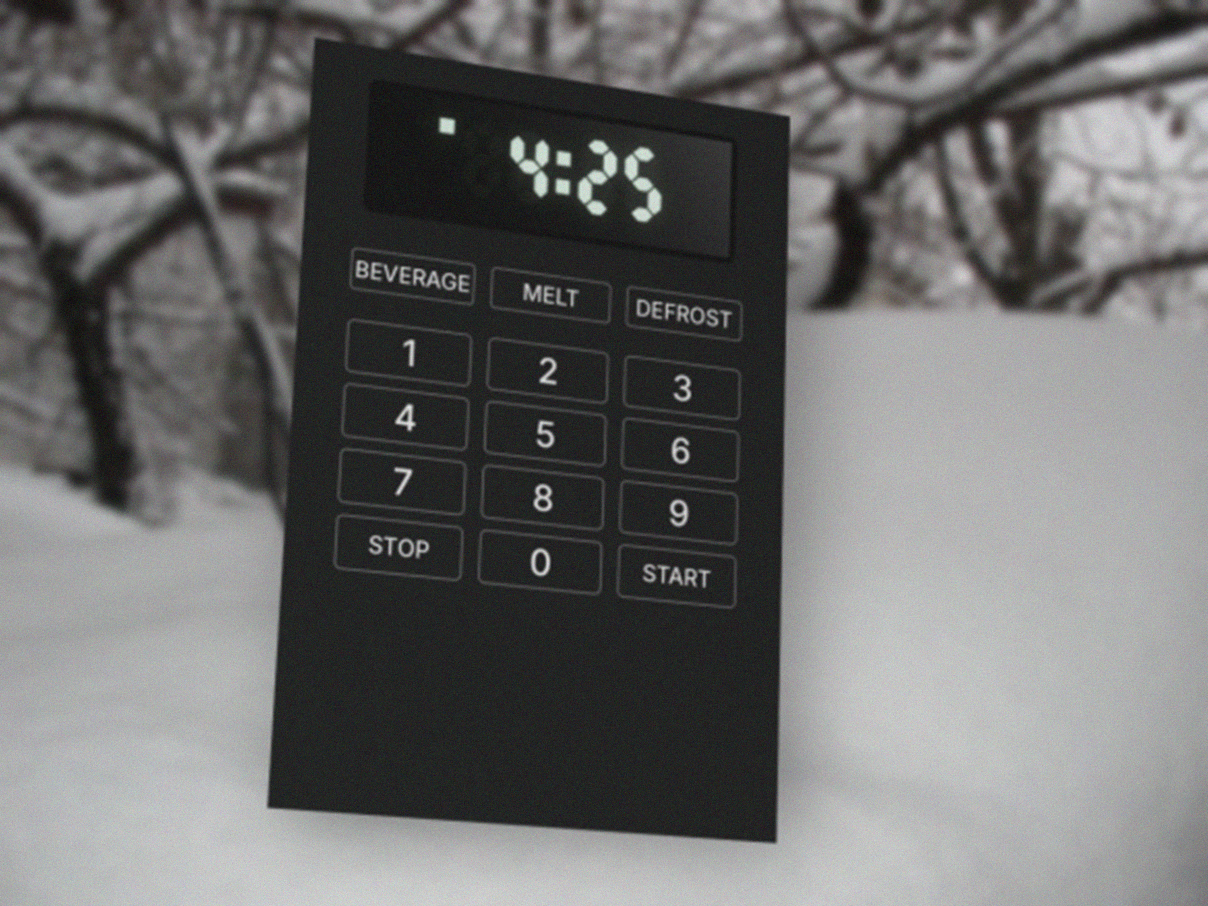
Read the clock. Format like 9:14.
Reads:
4:25
